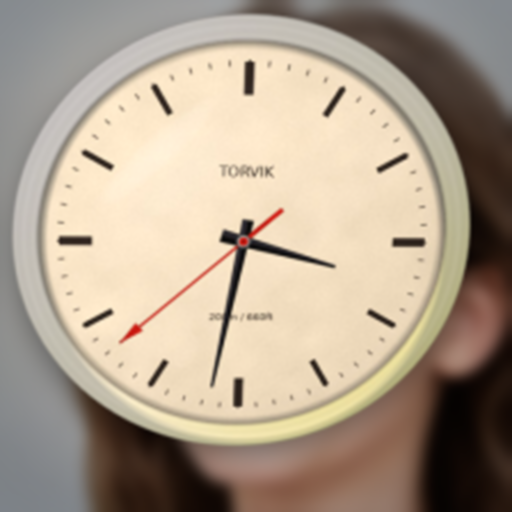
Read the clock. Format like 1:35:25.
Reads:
3:31:38
